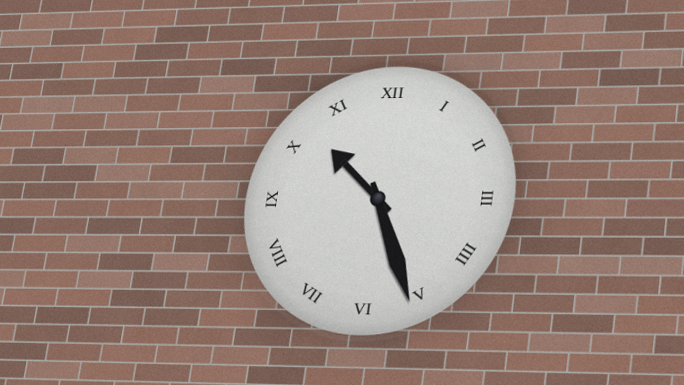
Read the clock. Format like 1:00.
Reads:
10:26
